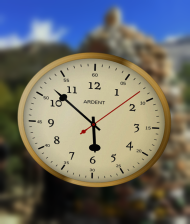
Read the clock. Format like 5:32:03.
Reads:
5:52:08
